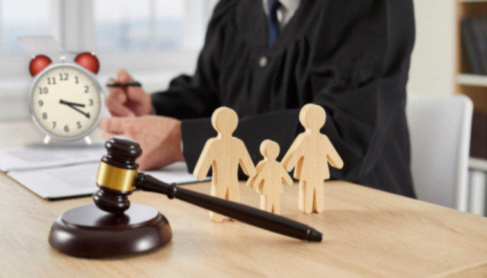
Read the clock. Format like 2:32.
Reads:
3:20
